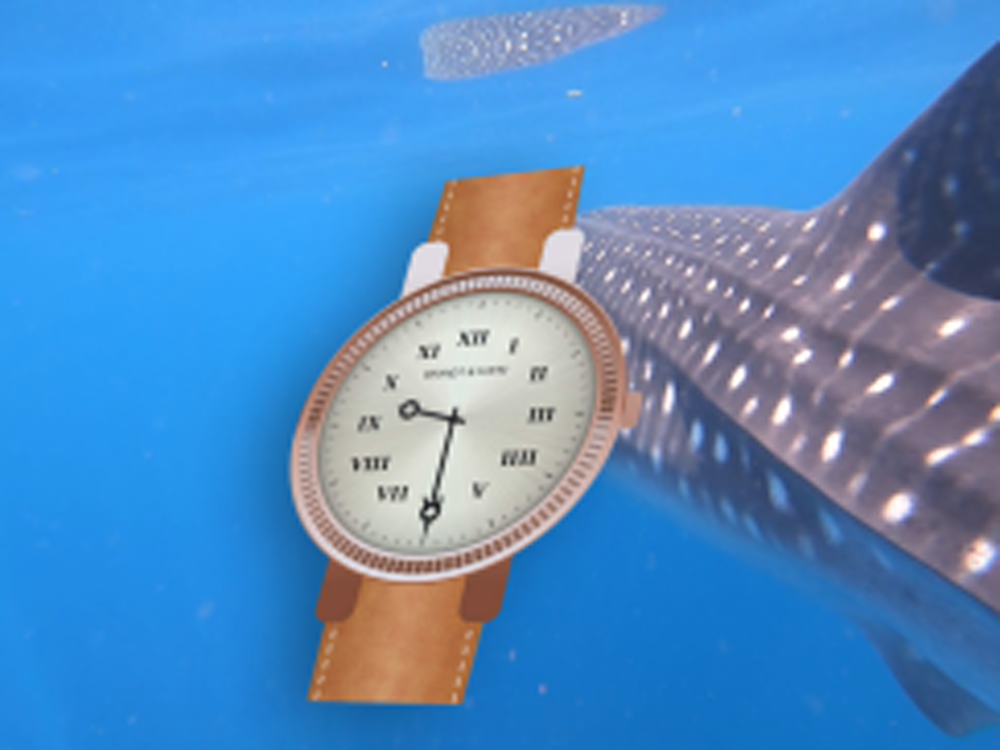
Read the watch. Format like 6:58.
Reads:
9:30
